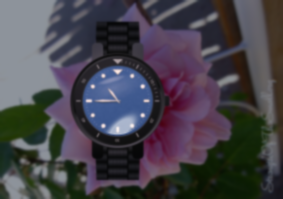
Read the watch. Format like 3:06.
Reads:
10:45
